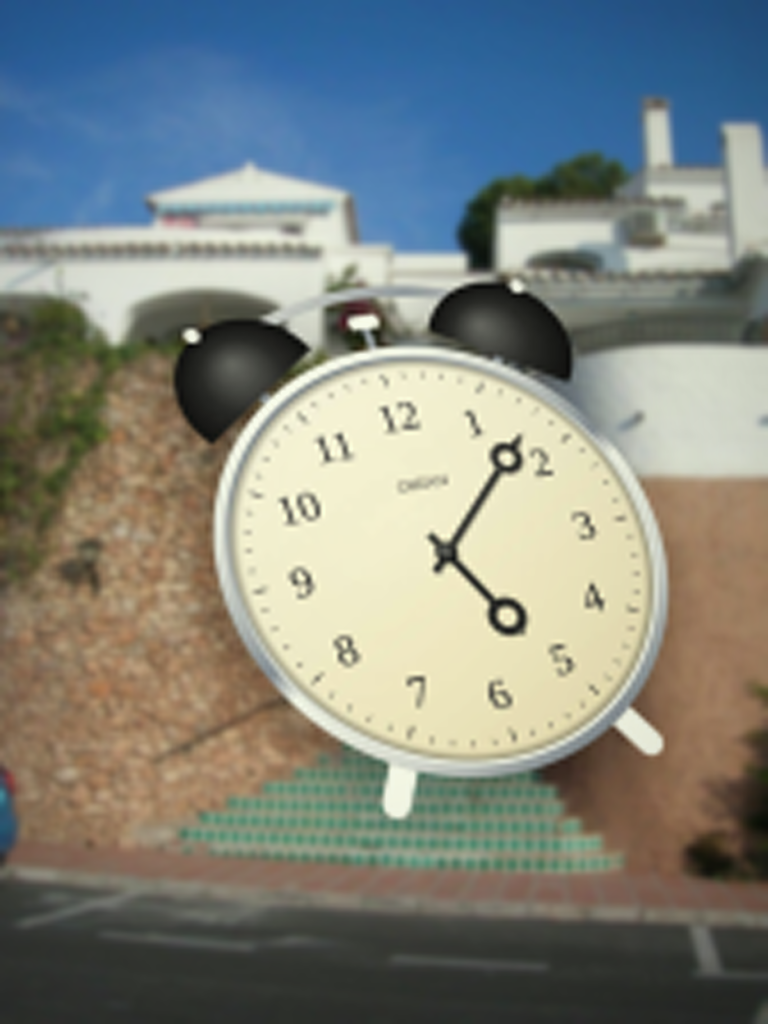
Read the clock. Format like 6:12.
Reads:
5:08
